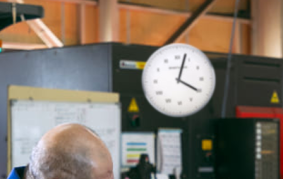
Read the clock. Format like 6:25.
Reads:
4:03
